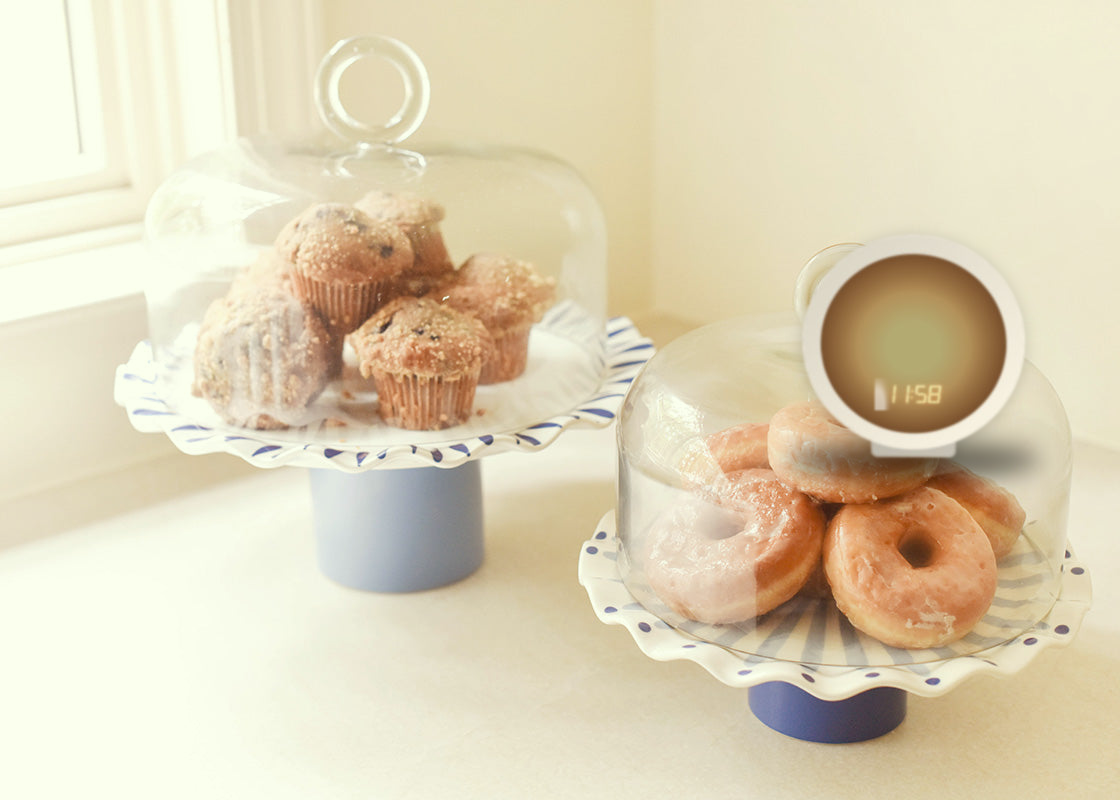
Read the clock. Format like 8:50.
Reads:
11:58
